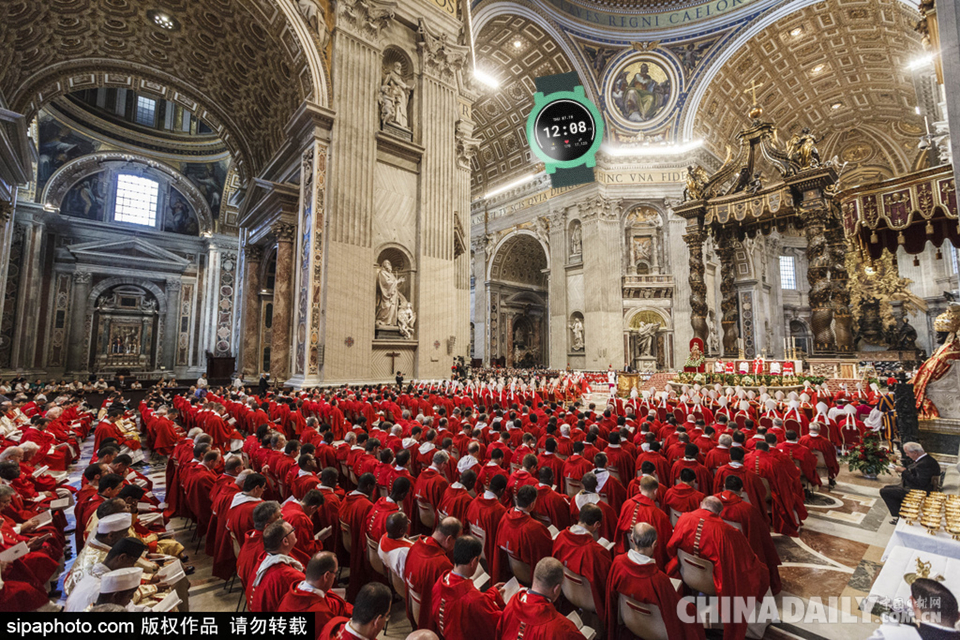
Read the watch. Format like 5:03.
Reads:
12:08
